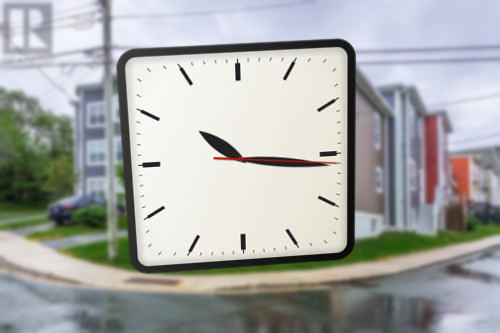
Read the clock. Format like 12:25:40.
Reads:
10:16:16
